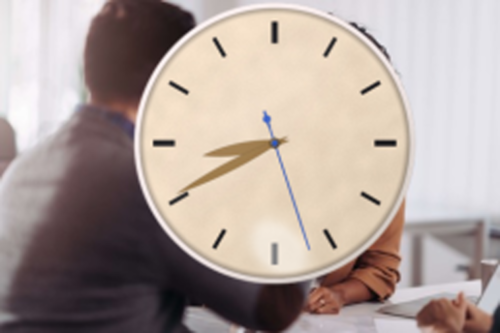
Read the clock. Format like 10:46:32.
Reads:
8:40:27
